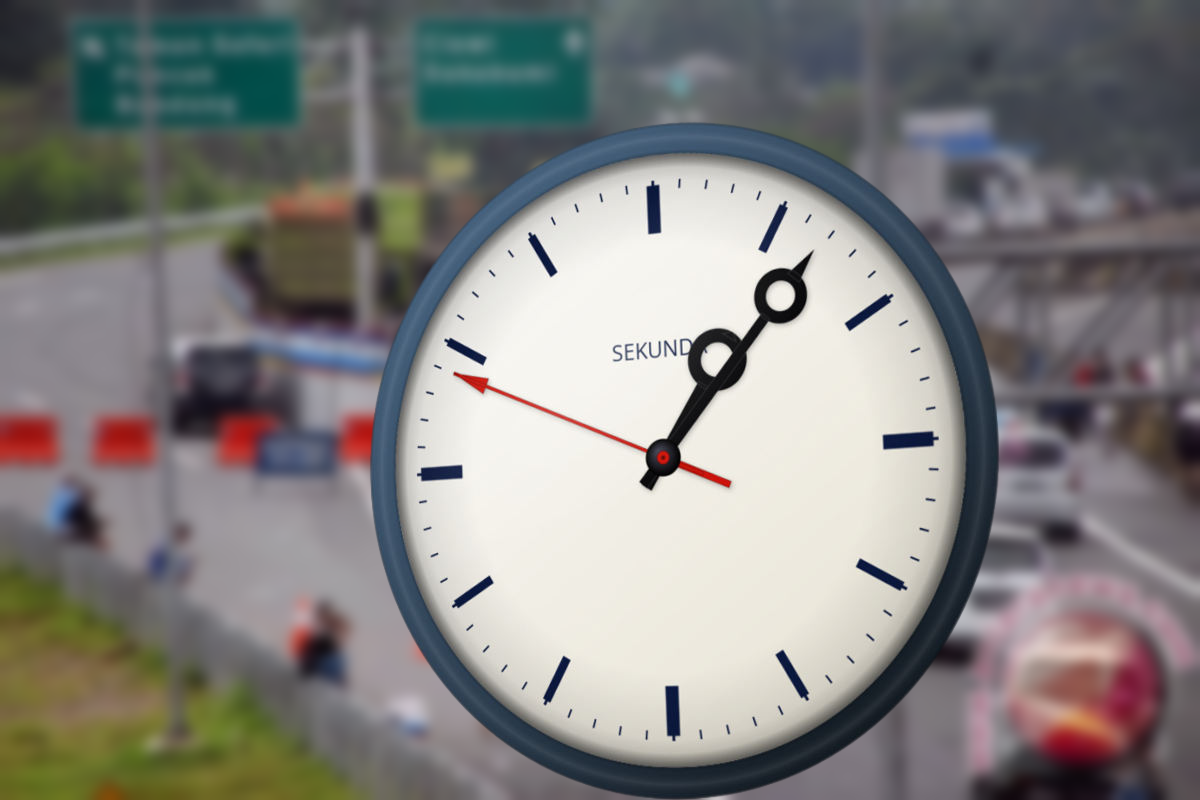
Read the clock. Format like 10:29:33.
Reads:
1:06:49
